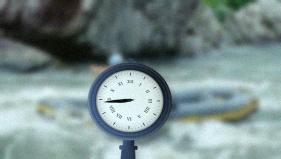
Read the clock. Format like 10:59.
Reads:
8:44
